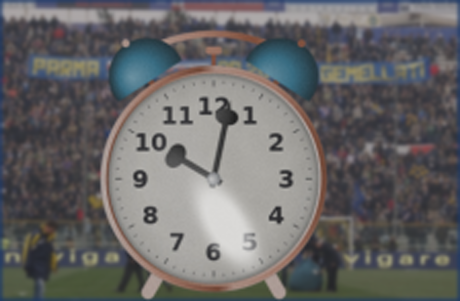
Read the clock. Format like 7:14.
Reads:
10:02
